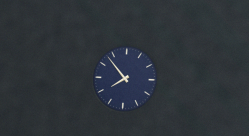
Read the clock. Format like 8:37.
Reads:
7:53
